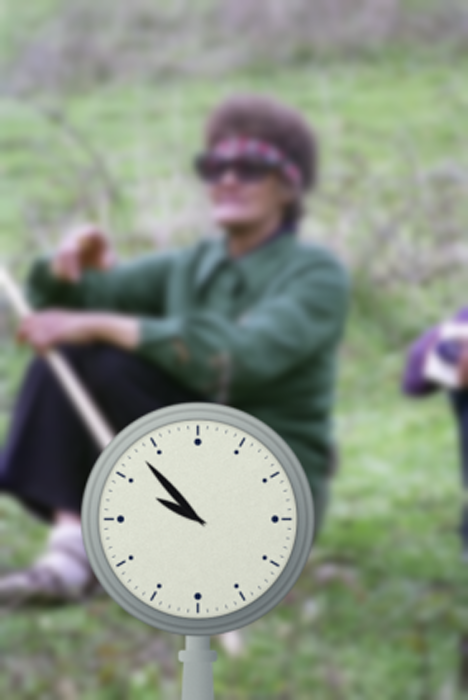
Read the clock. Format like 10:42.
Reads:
9:53
